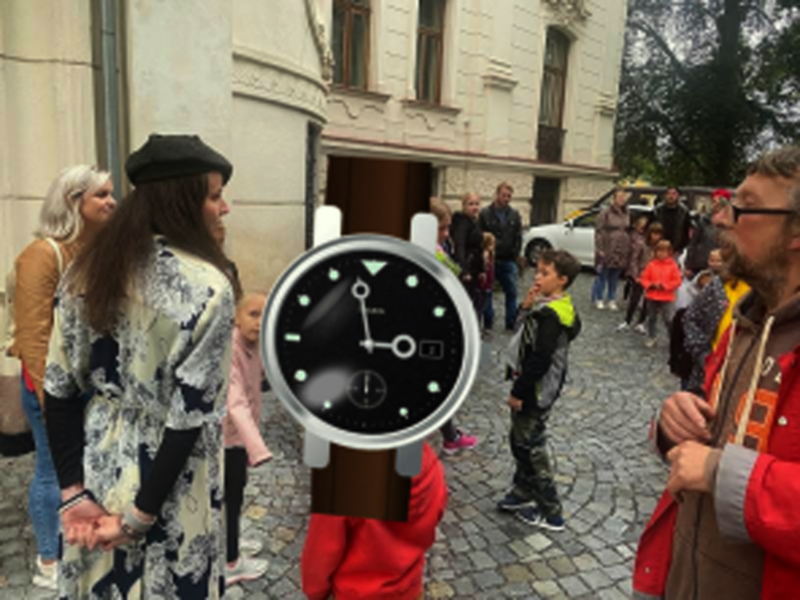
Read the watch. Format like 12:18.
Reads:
2:58
